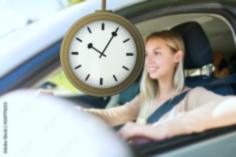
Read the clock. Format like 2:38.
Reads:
10:05
